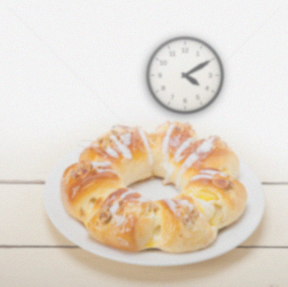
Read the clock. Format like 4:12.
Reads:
4:10
